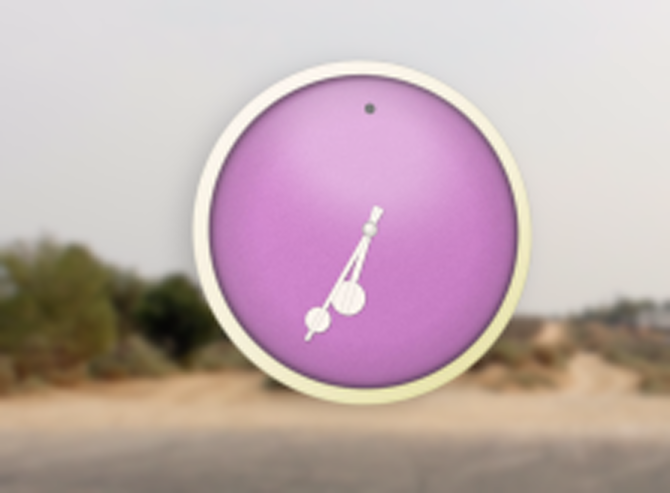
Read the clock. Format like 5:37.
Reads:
6:35
